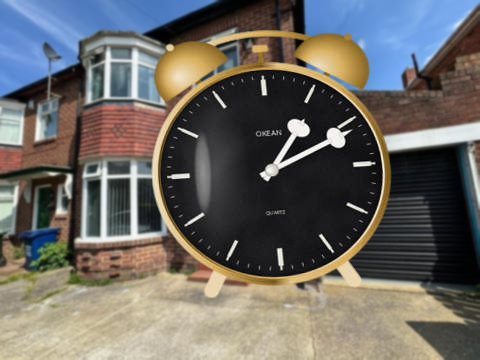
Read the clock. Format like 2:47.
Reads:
1:11
